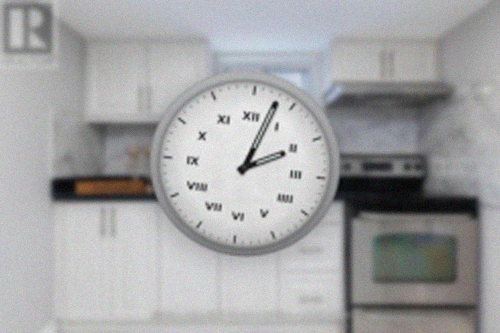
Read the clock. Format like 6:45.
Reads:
2:03
